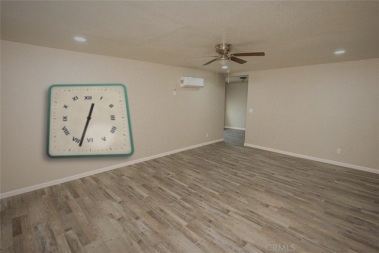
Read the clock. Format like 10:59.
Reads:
12:33
